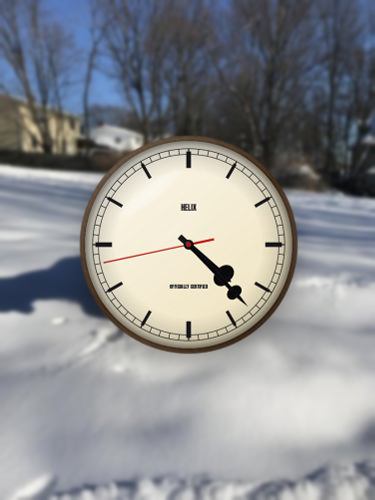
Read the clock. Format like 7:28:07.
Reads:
4:22:43
